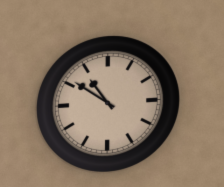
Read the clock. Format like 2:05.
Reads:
10:51
